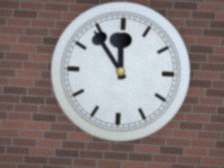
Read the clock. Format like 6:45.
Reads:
11:54
